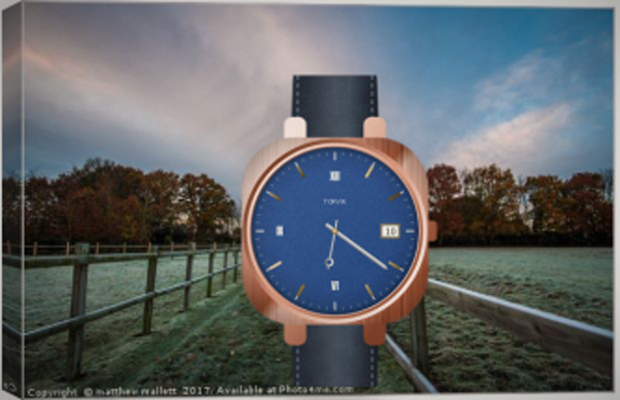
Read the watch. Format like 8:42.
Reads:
6:21
